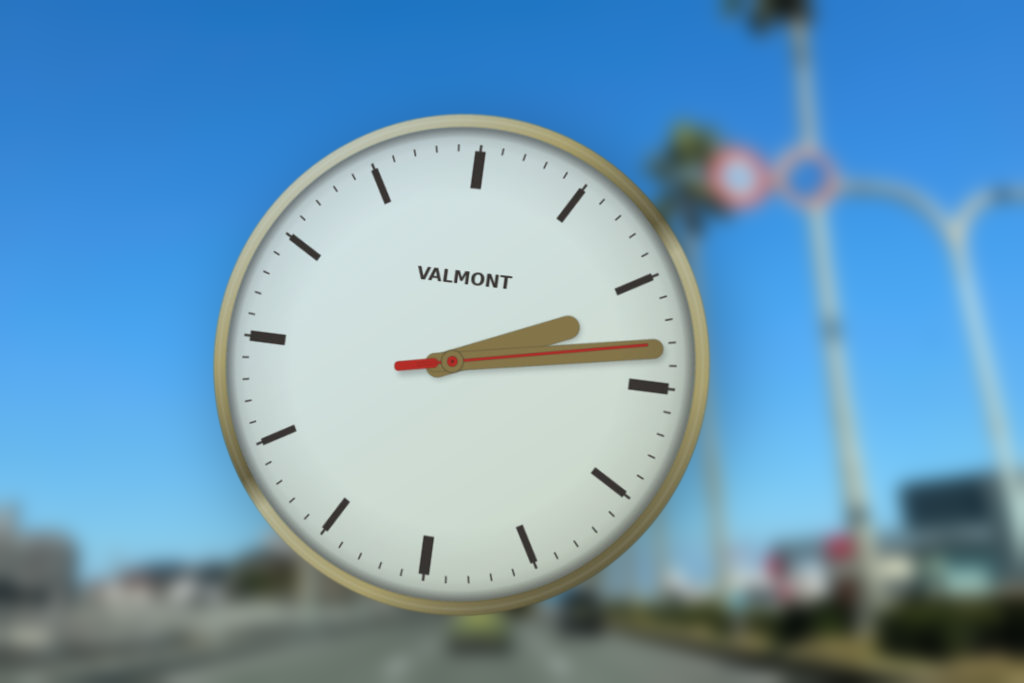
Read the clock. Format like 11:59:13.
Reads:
2:13:13
